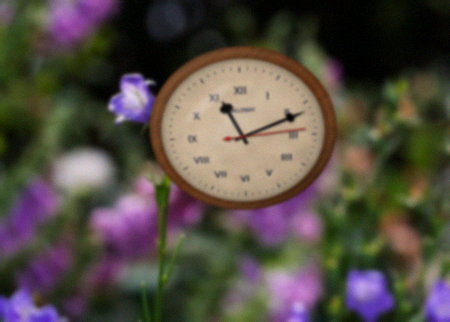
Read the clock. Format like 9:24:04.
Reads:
11:11:14
